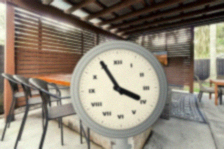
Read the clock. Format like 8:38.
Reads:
3:55
